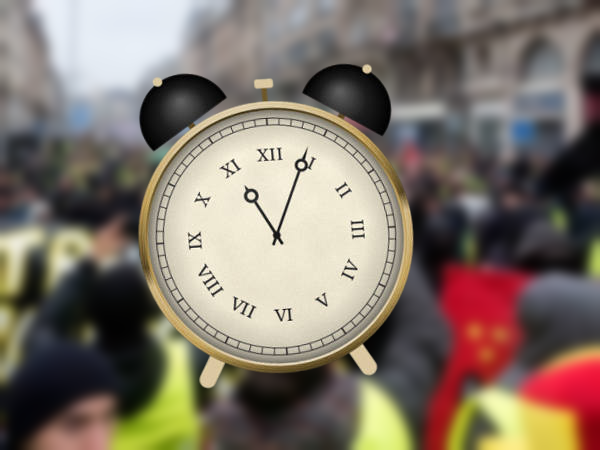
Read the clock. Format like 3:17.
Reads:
11:04
